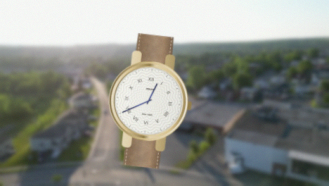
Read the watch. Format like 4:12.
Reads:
12:40
